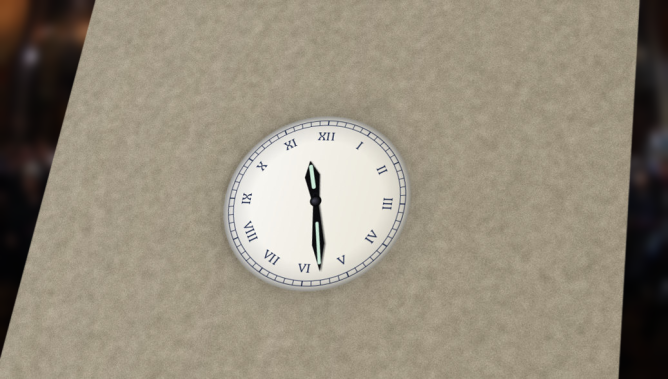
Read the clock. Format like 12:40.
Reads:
11:28
